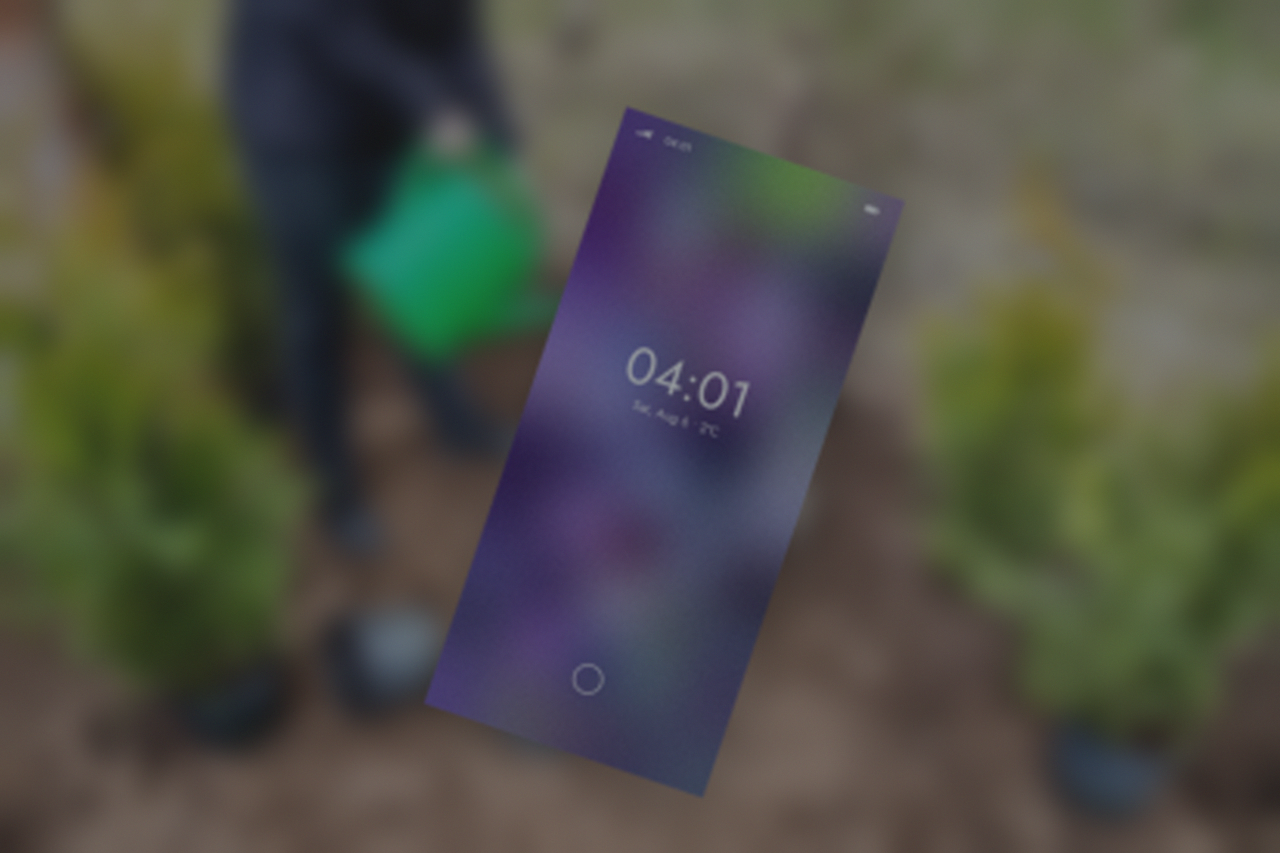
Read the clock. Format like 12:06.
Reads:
4:01
